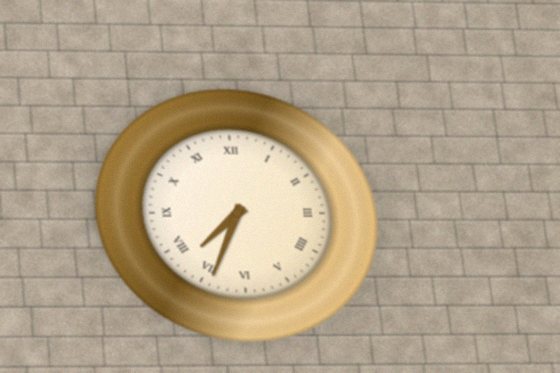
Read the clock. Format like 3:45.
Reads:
7:34
